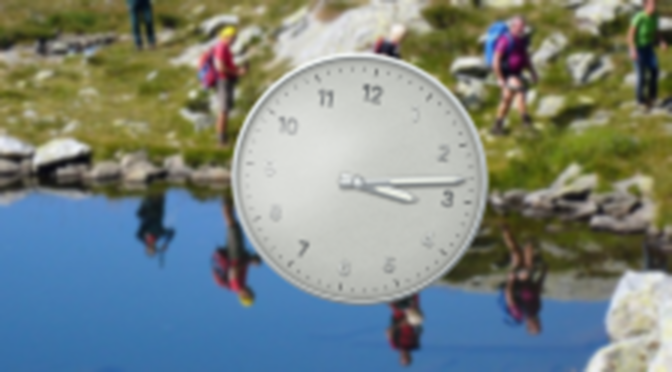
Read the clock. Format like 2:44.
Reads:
3:13
